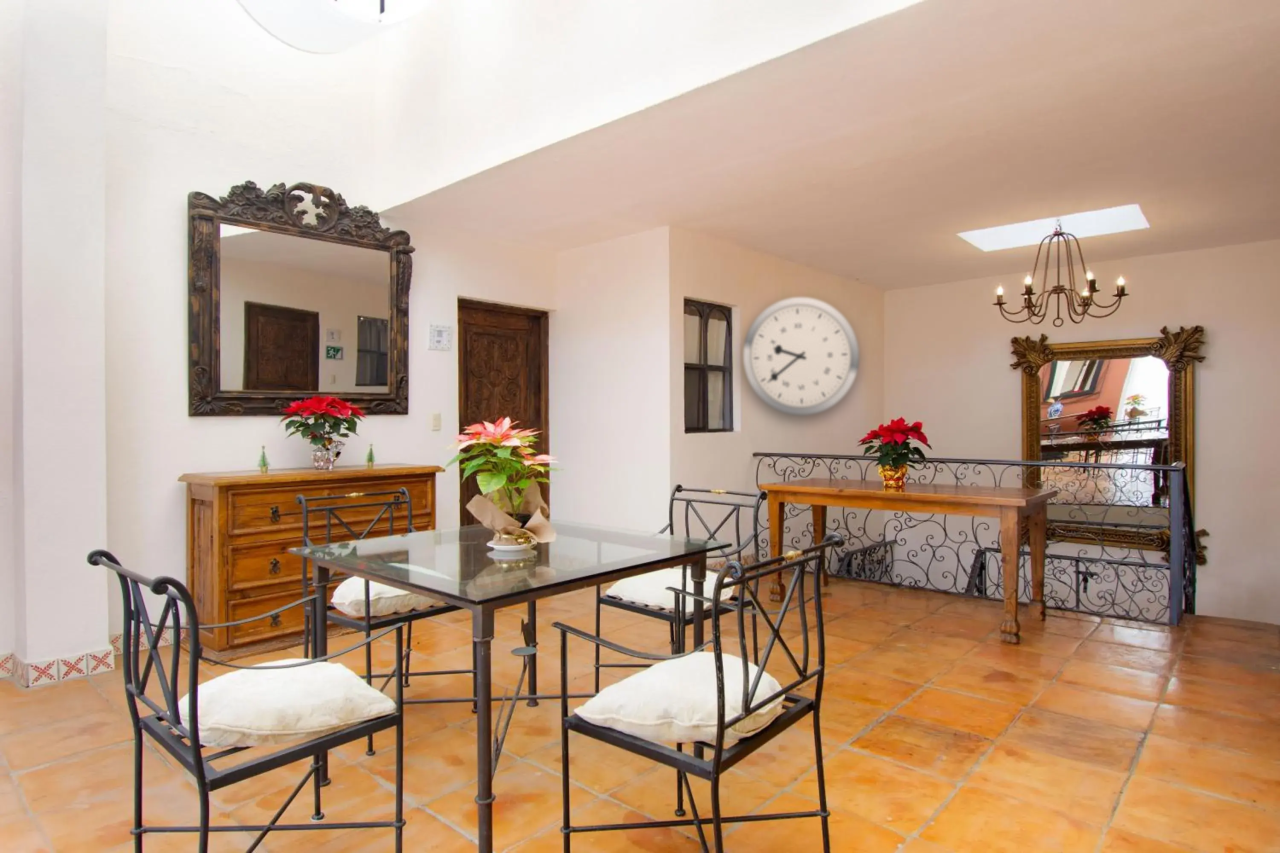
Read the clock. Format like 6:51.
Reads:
9:39
